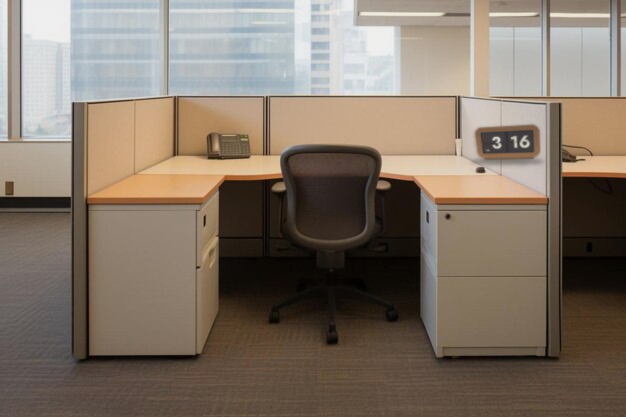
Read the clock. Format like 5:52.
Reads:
3:16
